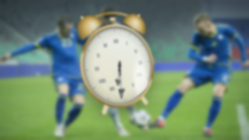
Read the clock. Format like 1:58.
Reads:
6:31
